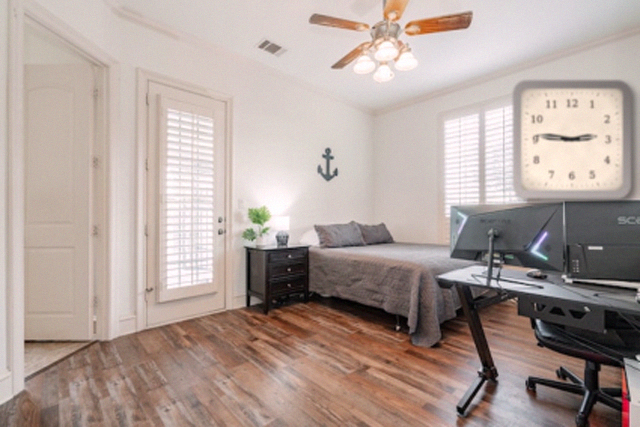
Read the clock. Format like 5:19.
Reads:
2:46
